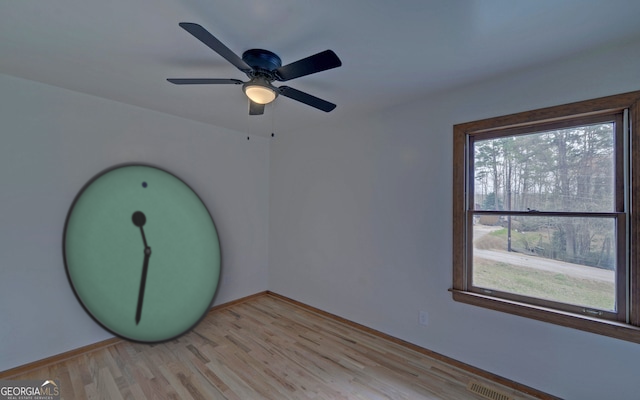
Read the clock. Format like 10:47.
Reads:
11:32
